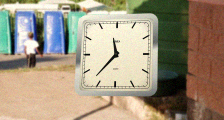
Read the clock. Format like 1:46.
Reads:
11:37
